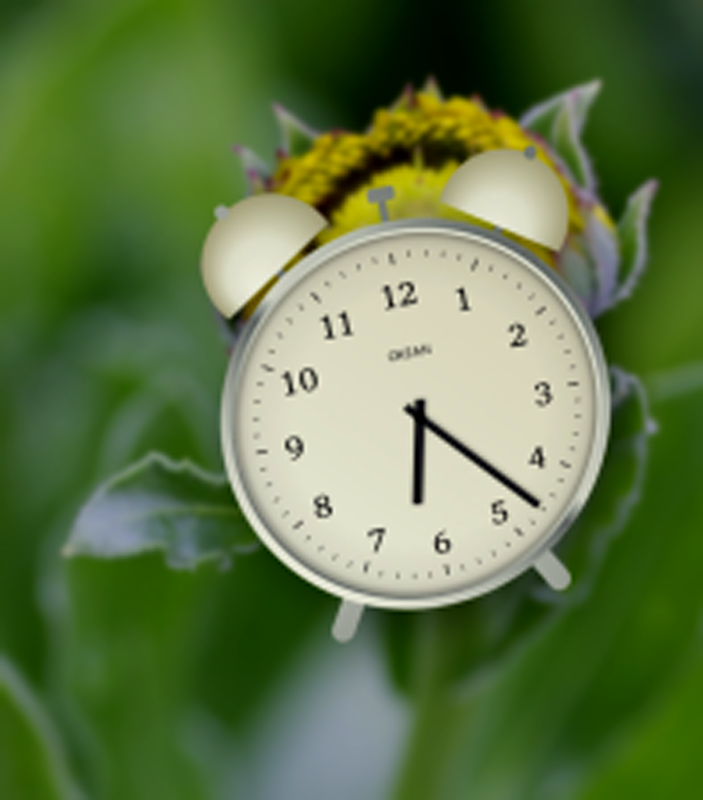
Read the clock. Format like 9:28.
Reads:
6:23
